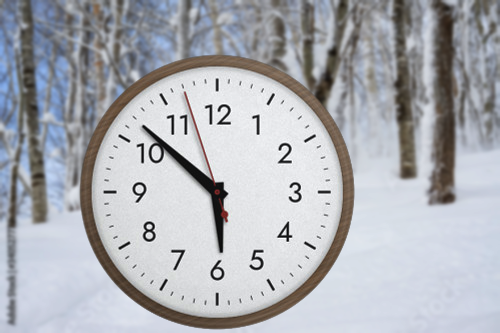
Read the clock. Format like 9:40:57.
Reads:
5:51:57
